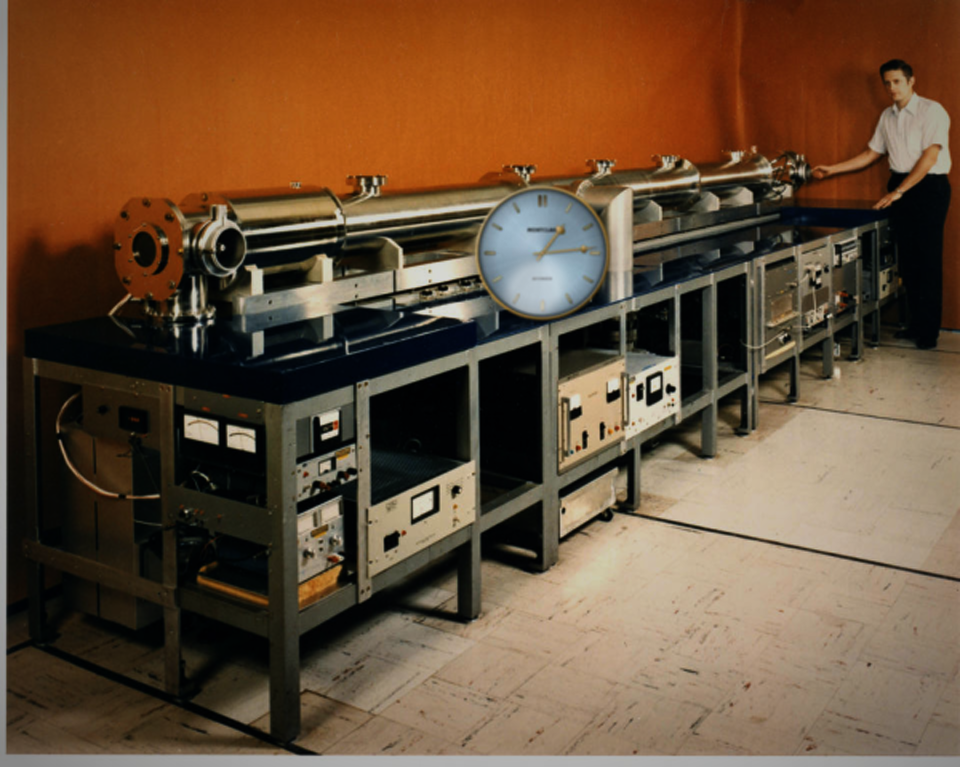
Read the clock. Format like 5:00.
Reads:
1:14
